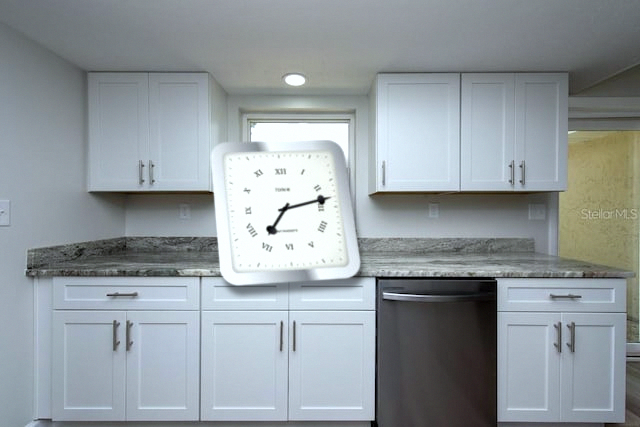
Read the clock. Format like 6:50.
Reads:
7:13
